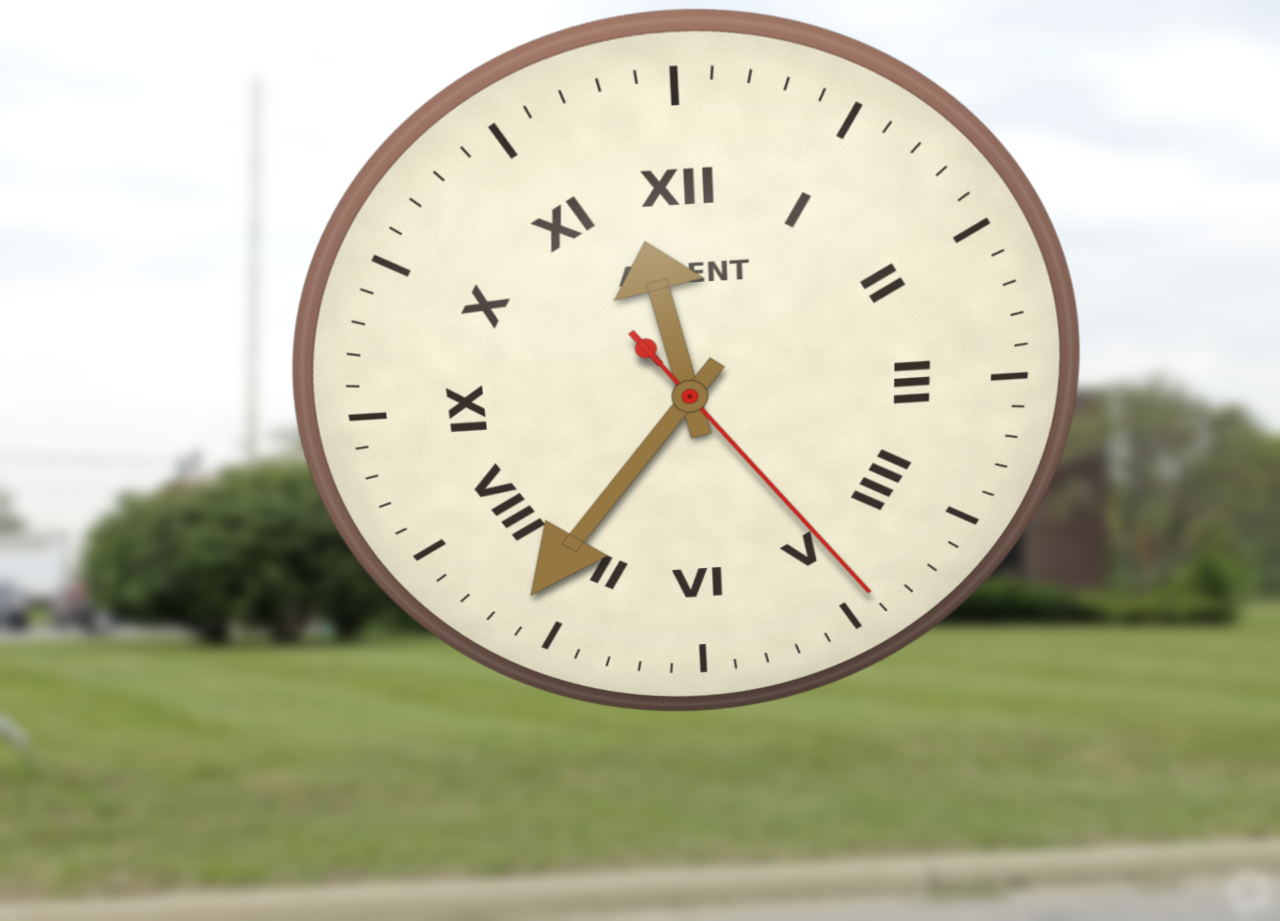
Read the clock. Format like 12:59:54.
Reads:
11:36:24
